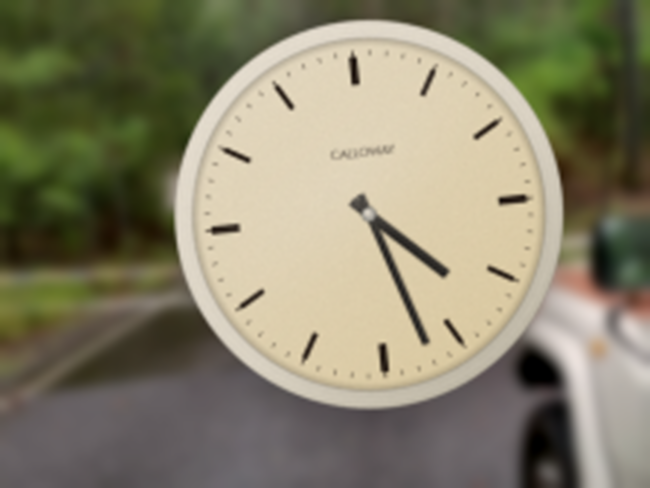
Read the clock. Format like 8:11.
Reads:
4:27
